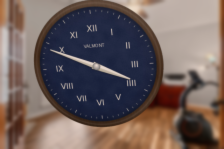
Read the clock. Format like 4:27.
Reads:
3:49
